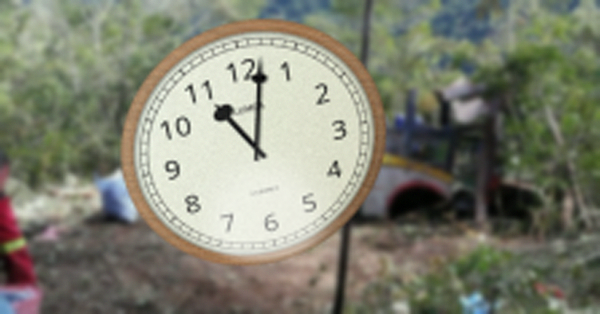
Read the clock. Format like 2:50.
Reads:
11:02
